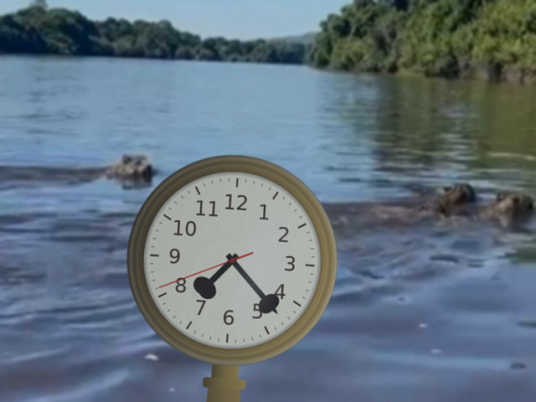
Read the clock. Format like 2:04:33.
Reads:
7:22:41
